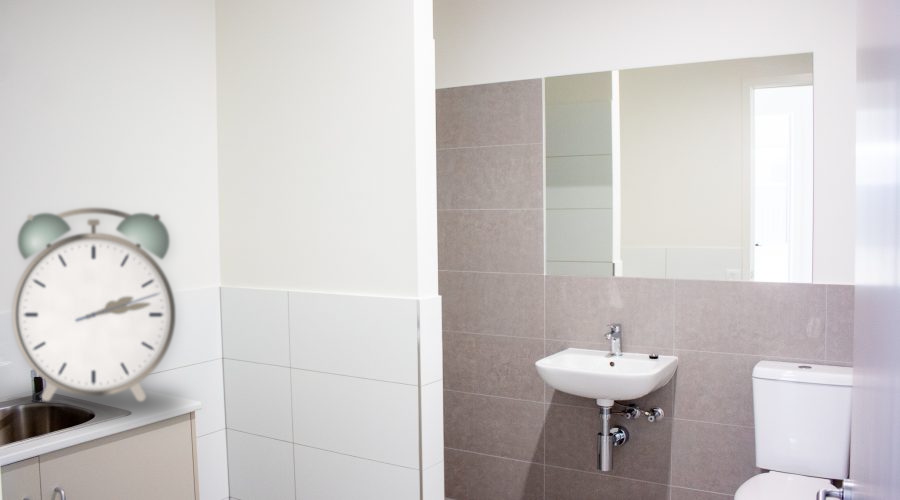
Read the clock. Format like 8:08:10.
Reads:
2:13:12
